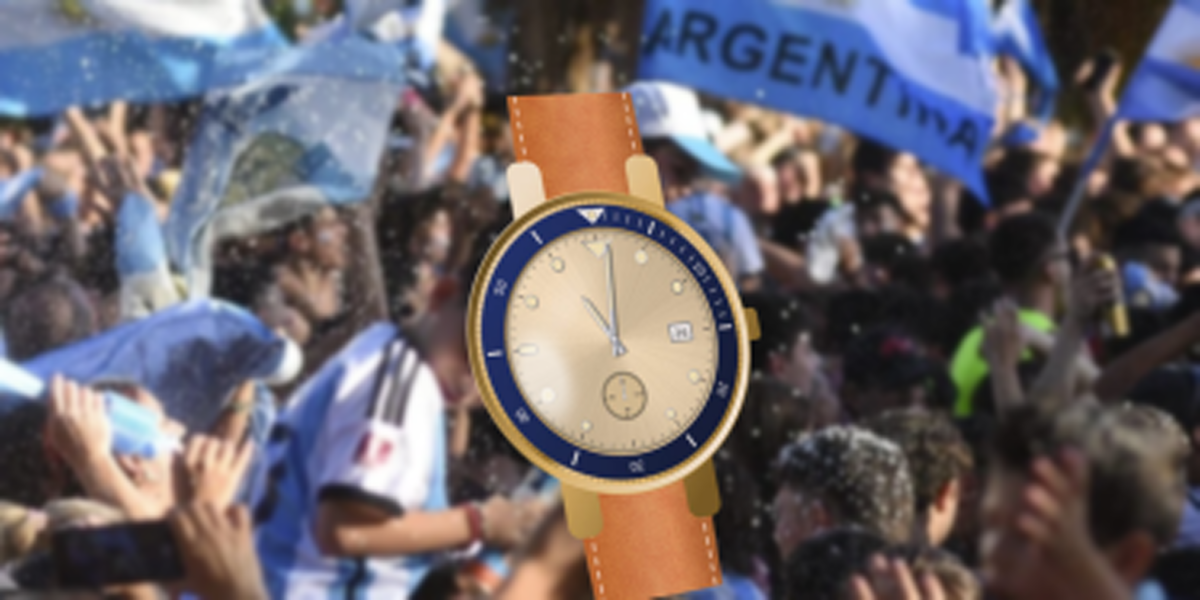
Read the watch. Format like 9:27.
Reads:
11:01
